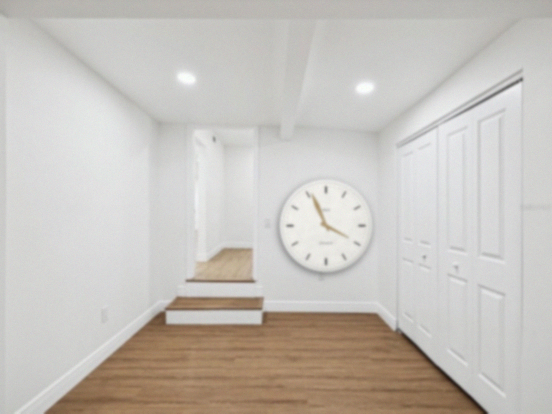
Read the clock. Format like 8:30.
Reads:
3:56
